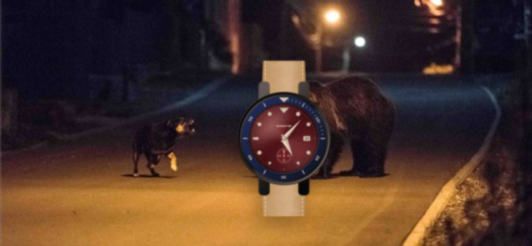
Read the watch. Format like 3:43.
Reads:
5:07
